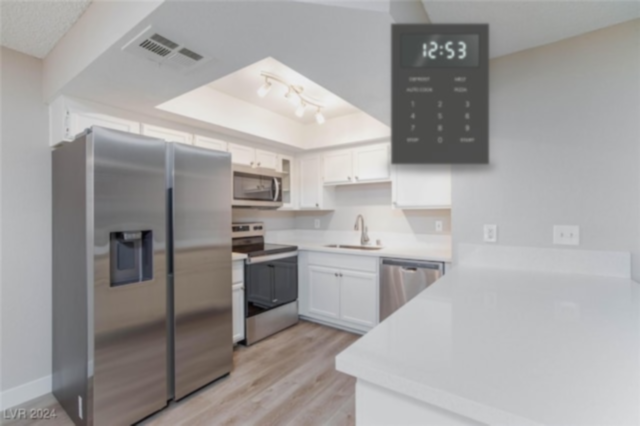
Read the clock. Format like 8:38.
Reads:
12:53
